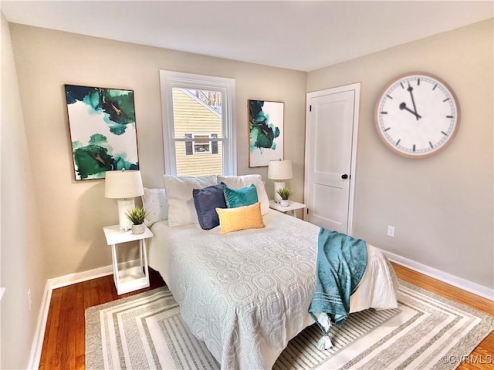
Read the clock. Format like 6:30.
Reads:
9:57
